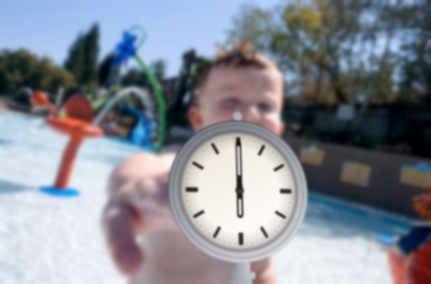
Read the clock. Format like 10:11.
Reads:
6:00
